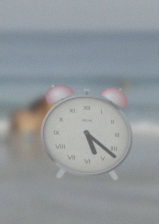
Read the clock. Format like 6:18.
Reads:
5:22
